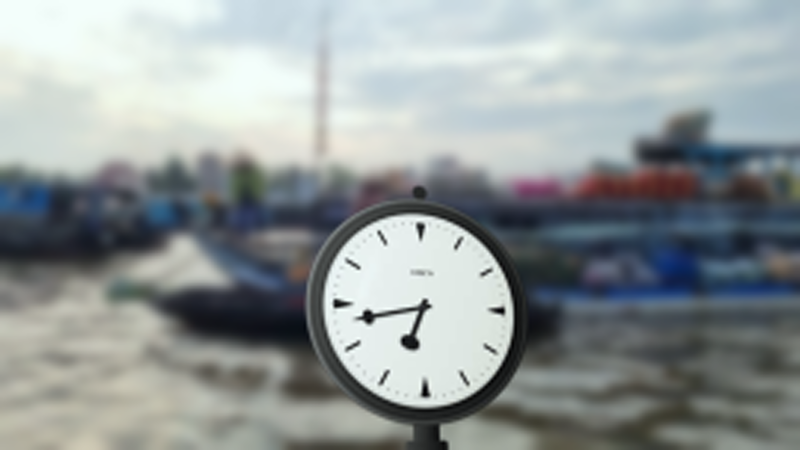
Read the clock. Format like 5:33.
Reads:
6:43
